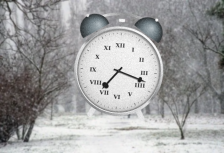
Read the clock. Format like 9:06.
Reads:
7:18
